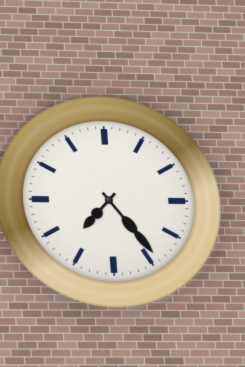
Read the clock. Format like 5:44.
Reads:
7:24
